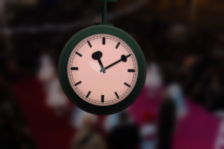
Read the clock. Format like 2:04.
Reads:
11:10
